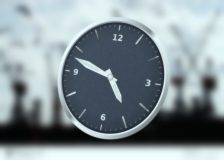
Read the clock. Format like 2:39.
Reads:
4:48
